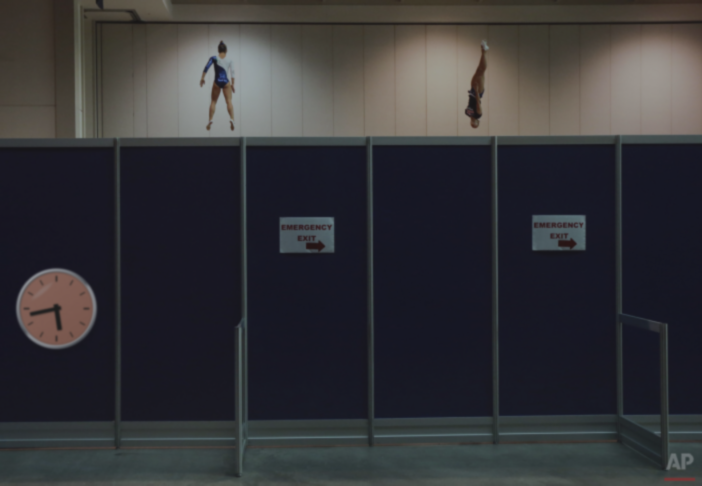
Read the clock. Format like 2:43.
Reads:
5:43
